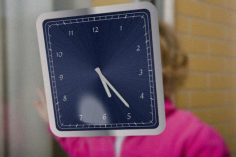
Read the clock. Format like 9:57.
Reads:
5:24
